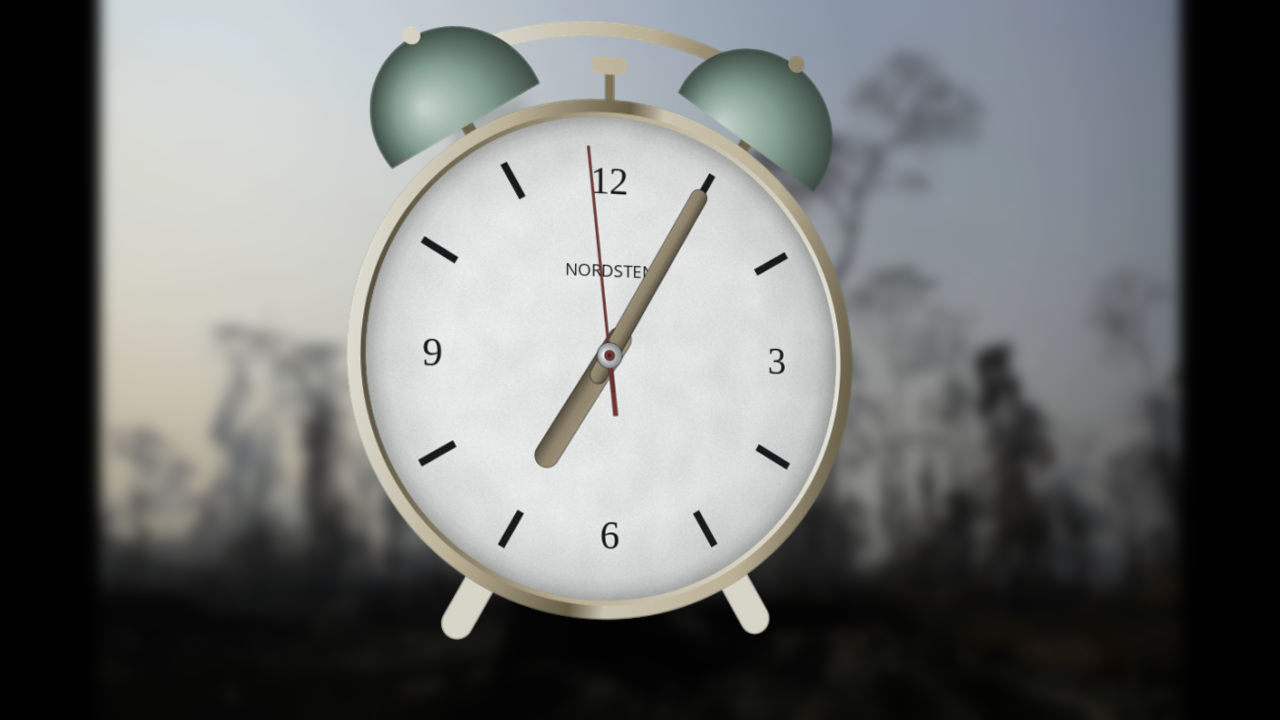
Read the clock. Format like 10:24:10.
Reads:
7:04:59
